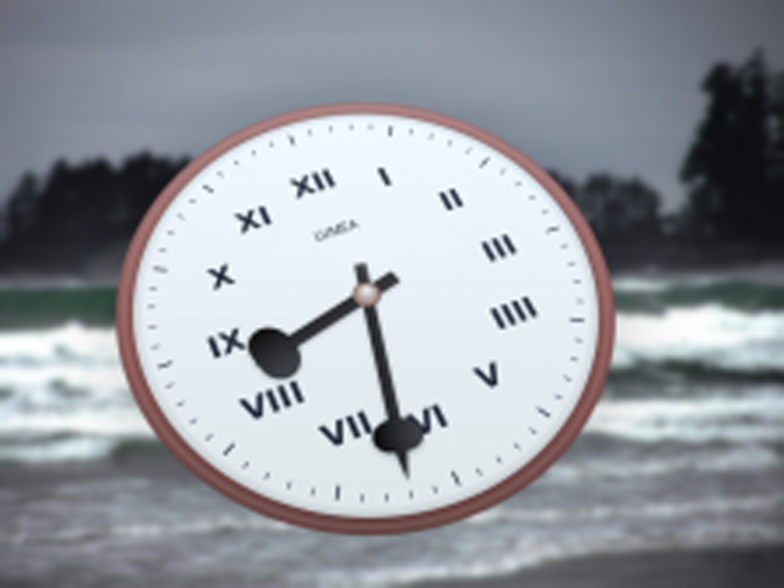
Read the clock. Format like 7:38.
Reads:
8:32
